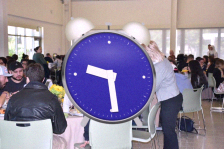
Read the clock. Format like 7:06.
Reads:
9:29
